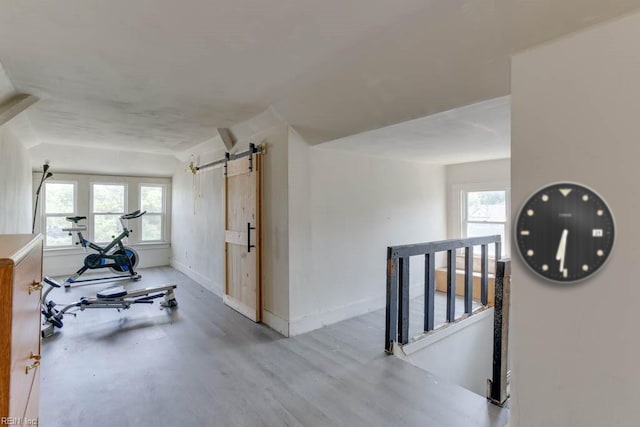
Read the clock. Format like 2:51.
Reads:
6:31
